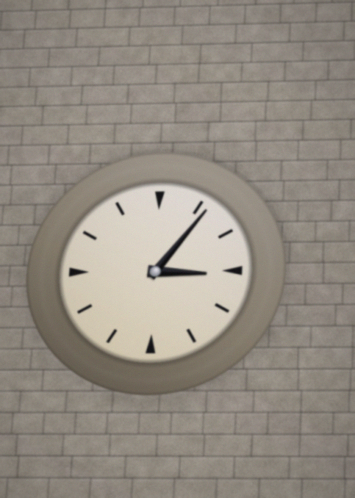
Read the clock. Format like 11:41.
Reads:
3:06
